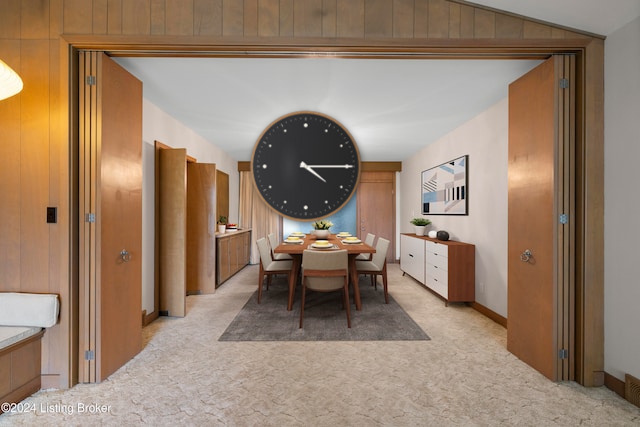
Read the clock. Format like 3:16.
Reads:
4:15
